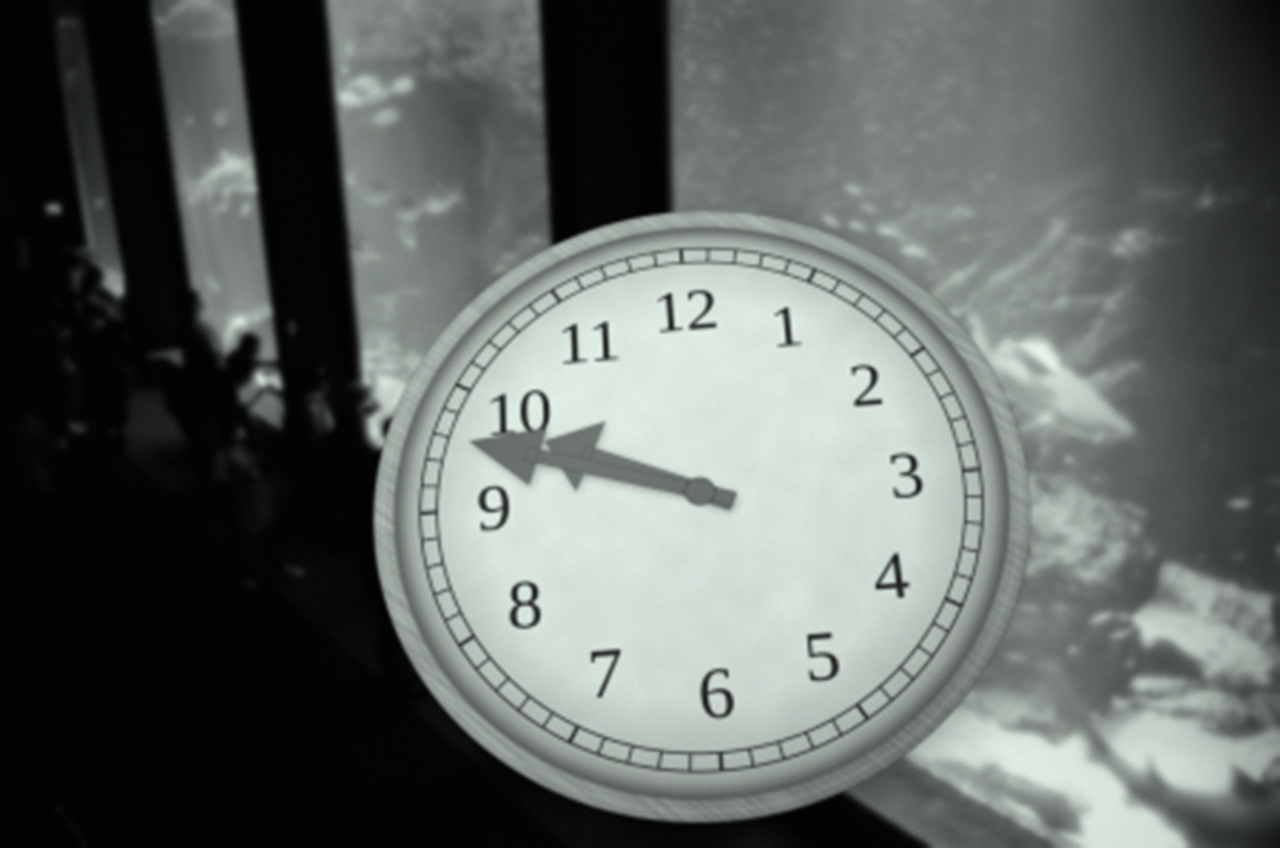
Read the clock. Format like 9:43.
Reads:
9:48
